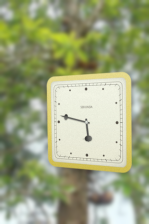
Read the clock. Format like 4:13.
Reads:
5:47
